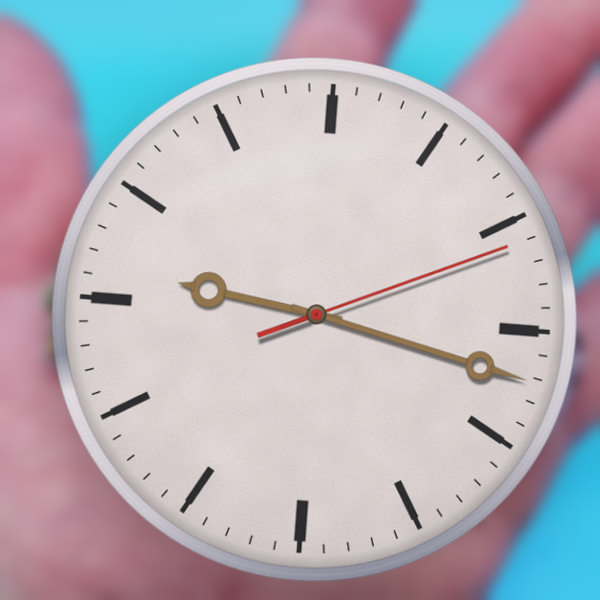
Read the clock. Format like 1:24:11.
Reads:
9:17:11
